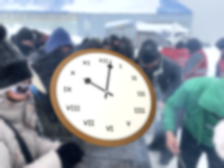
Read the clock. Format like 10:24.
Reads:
10:02
